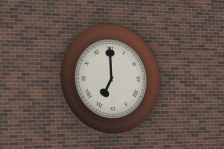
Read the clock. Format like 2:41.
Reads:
7:00
